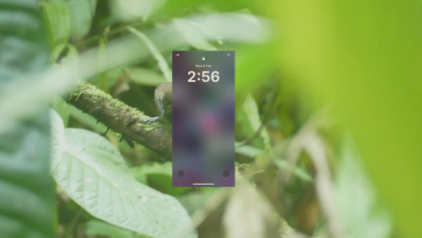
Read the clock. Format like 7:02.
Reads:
2:56
